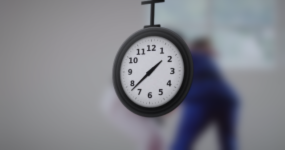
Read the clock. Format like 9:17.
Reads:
1:38
